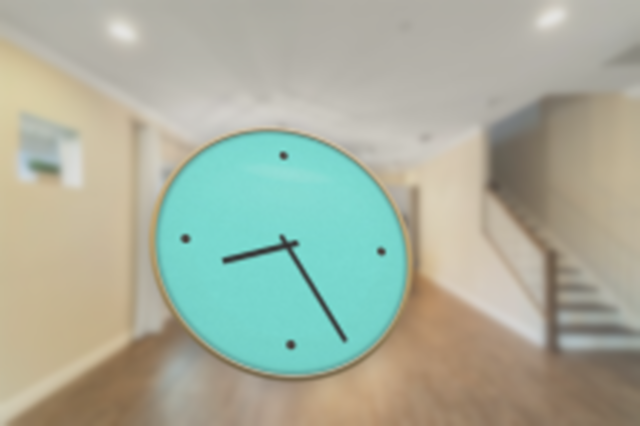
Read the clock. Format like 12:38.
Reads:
8:25
